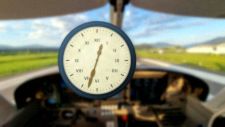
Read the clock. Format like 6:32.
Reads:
12:33
